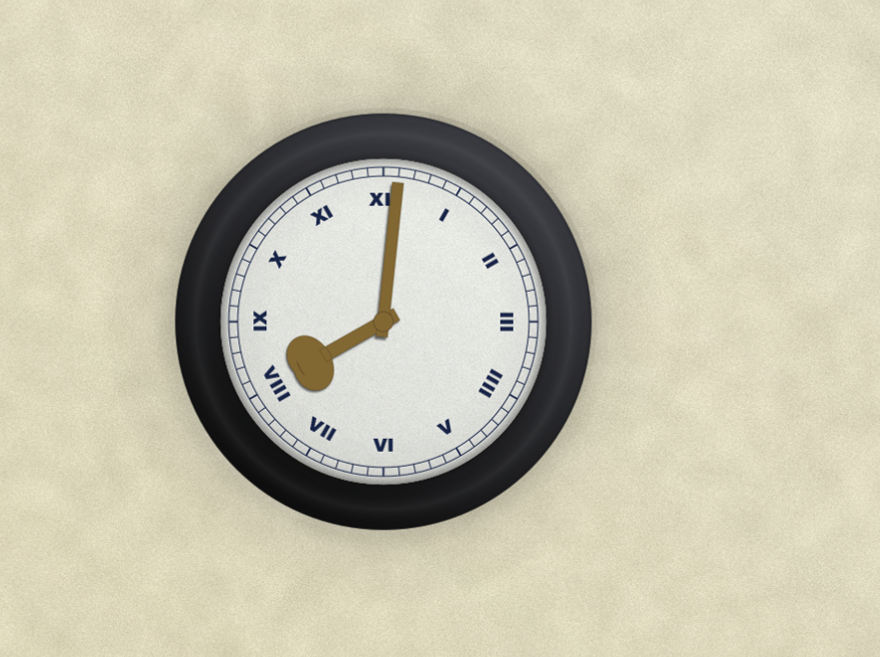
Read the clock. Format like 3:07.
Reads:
8:01
